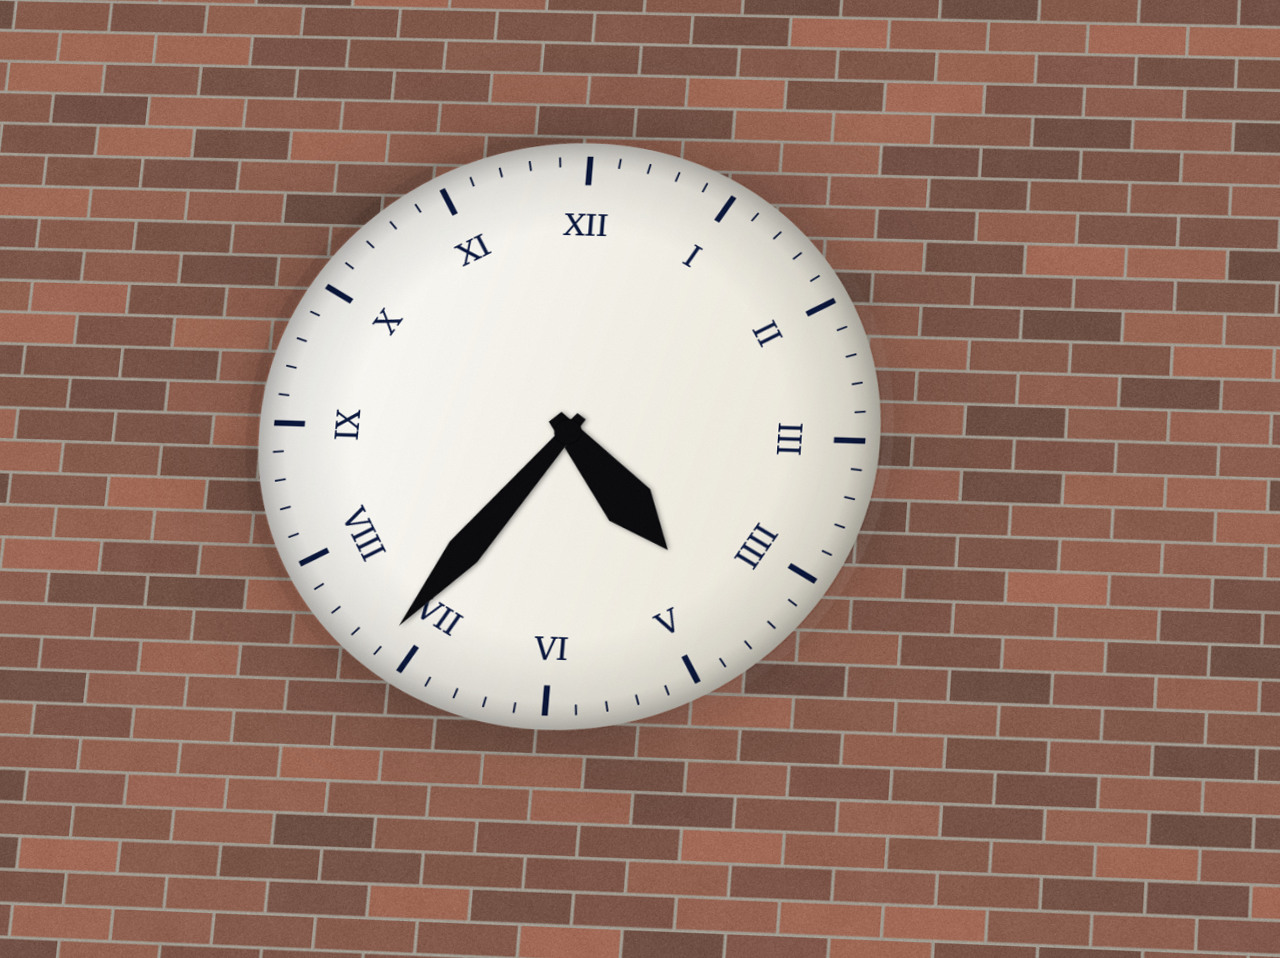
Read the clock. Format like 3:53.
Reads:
4:36
